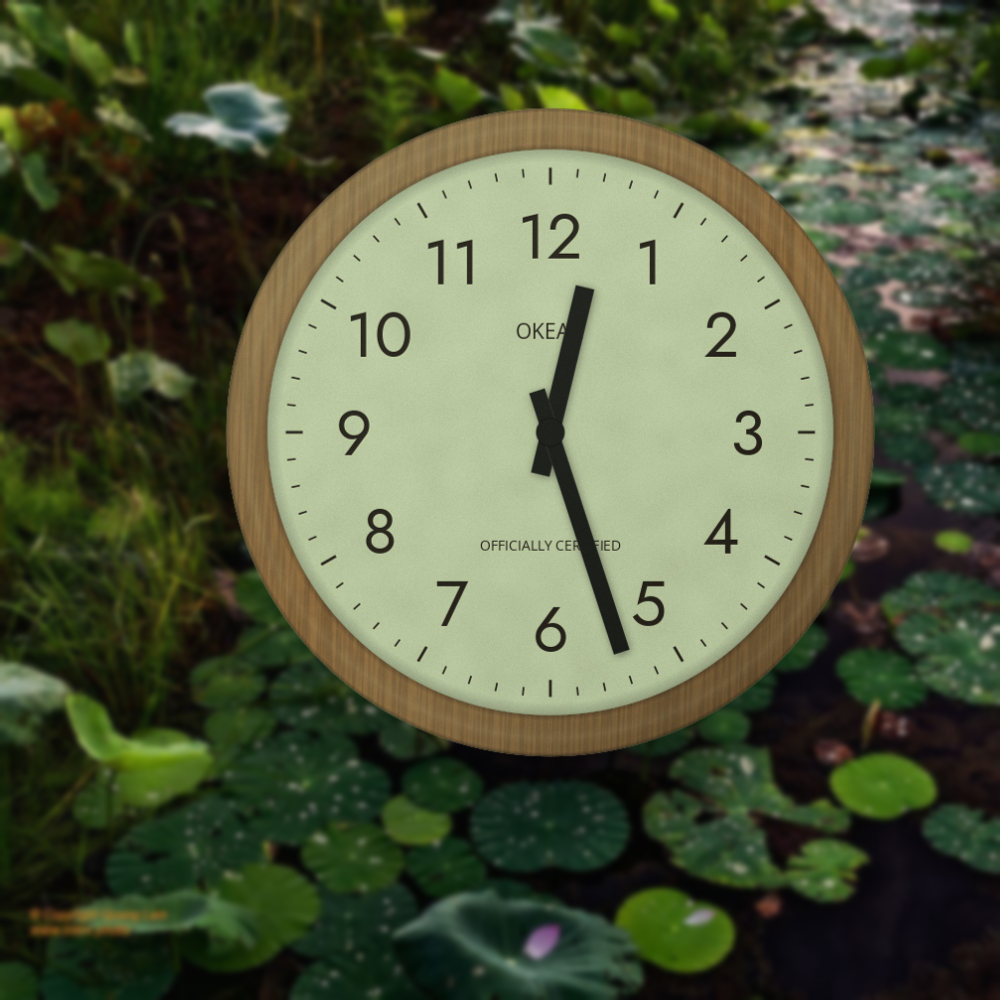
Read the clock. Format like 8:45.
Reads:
12:27
